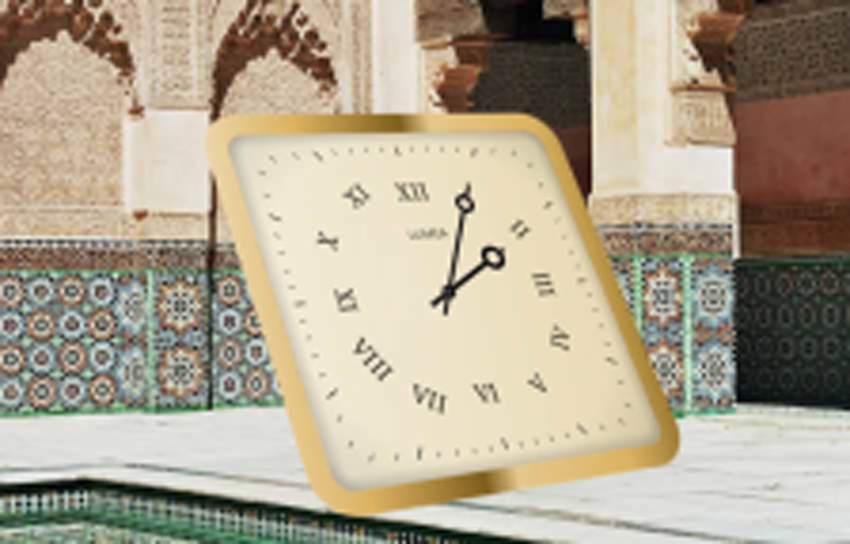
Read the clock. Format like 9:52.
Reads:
2:05
